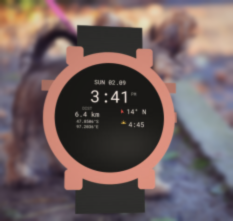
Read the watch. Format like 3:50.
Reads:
3:41
